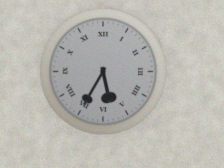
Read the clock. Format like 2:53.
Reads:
5:35
